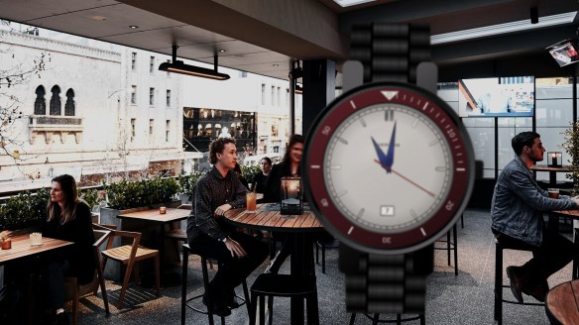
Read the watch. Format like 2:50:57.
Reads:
11:01:20
